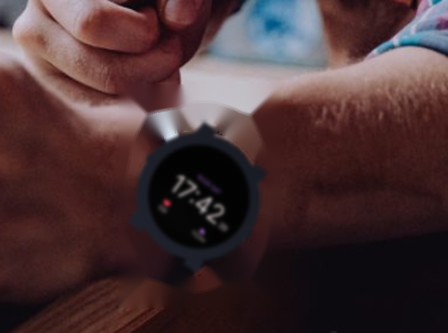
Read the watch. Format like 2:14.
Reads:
17:42
